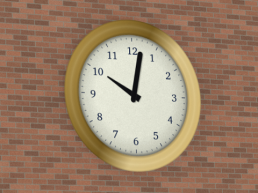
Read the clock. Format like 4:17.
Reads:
10:02
